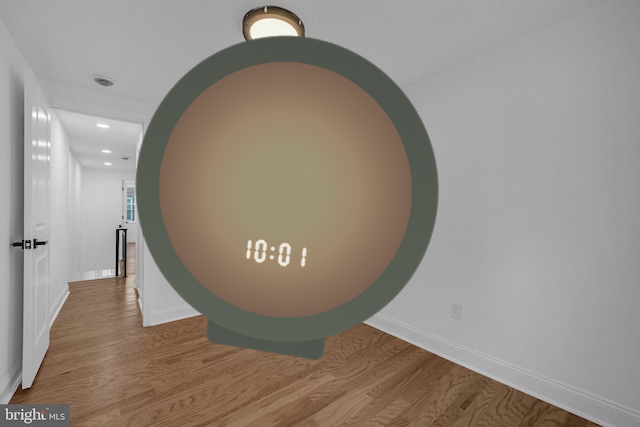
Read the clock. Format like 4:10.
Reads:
10:01
